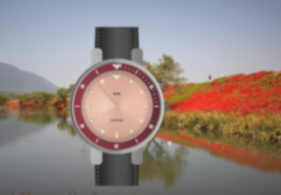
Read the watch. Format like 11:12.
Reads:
7:53
